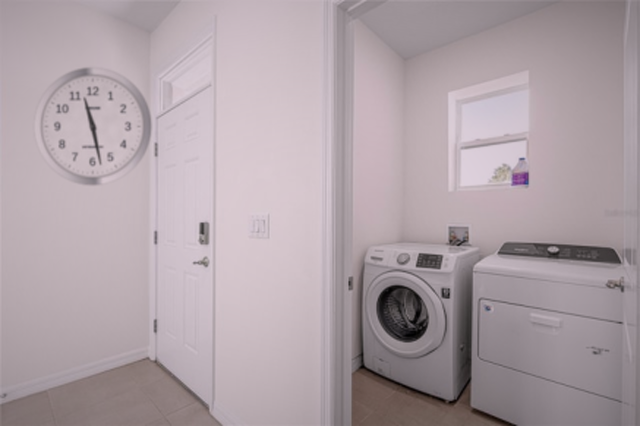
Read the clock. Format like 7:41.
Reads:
11:28
